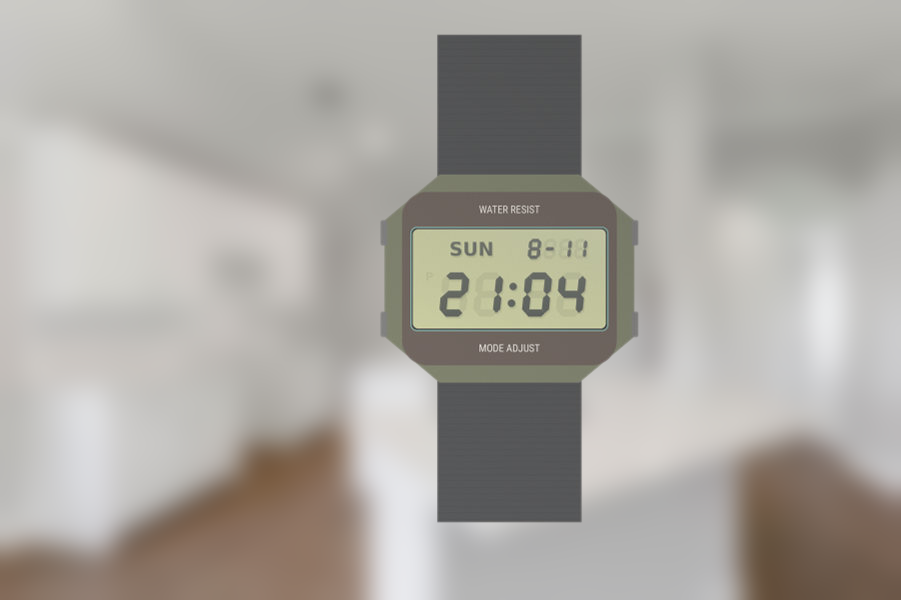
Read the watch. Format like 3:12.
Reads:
21:04
